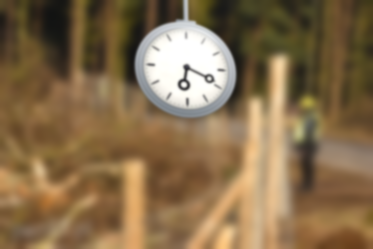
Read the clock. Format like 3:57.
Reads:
6:19
